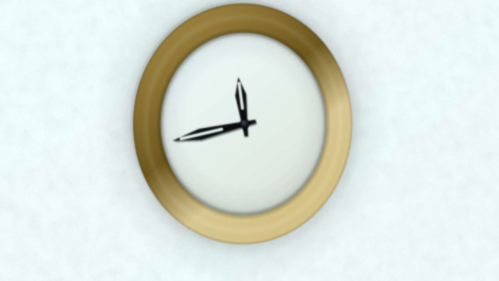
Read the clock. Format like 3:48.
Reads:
11:43
